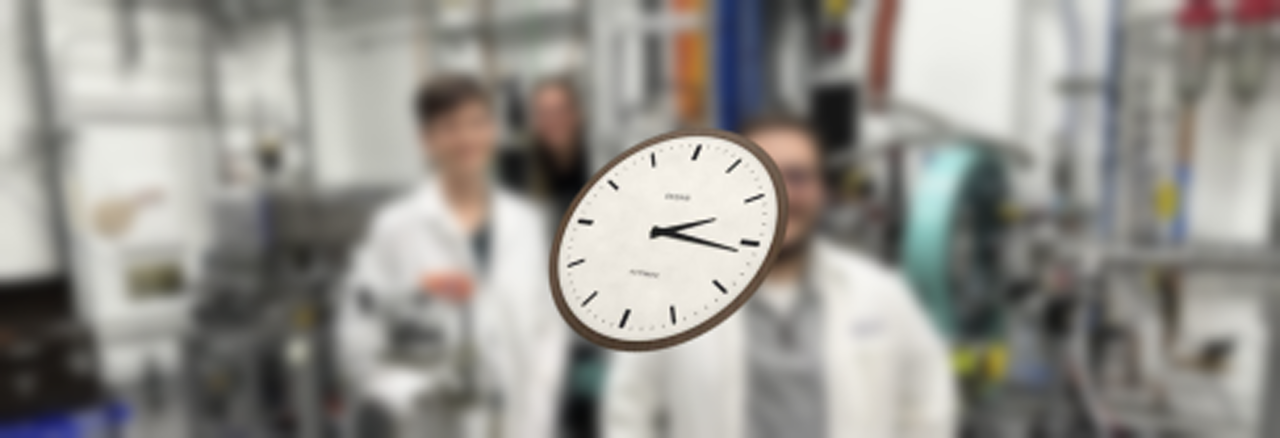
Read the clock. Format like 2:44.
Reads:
2:16
